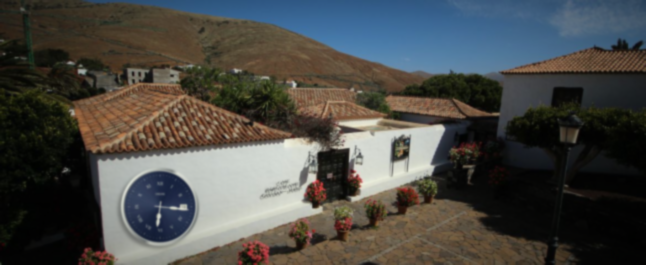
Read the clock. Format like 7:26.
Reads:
6:16
